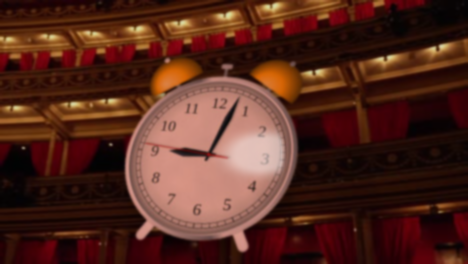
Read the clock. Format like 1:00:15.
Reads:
9:02:46
